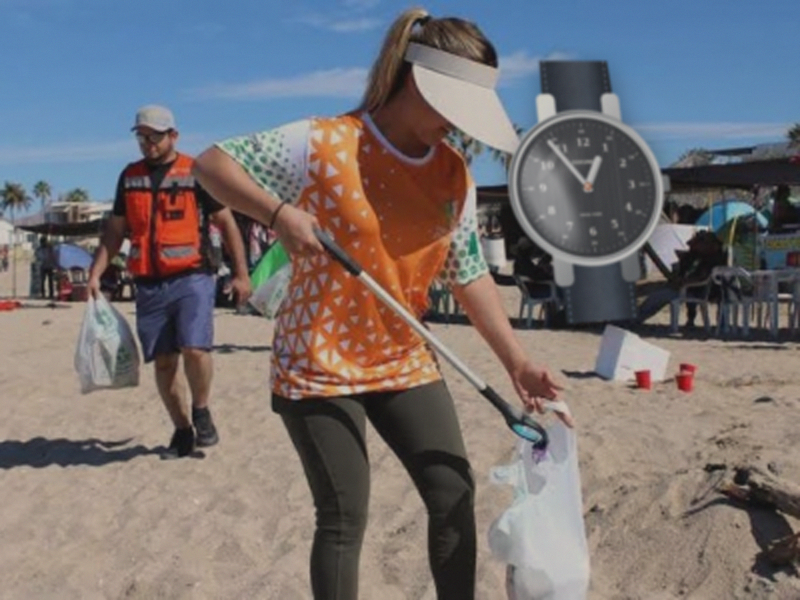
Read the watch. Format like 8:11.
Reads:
12:54
